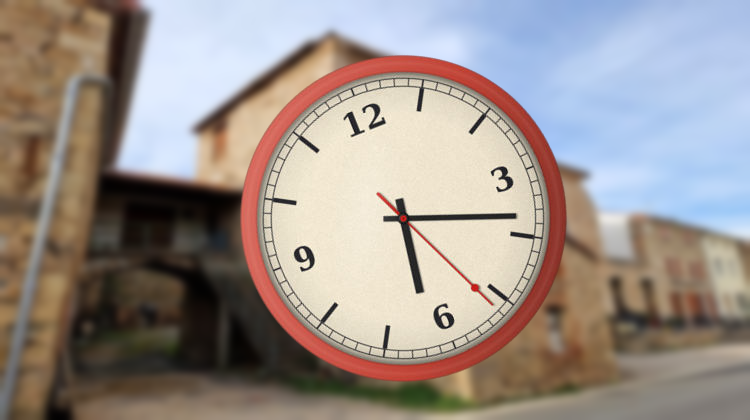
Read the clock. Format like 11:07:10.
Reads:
6:18:26
